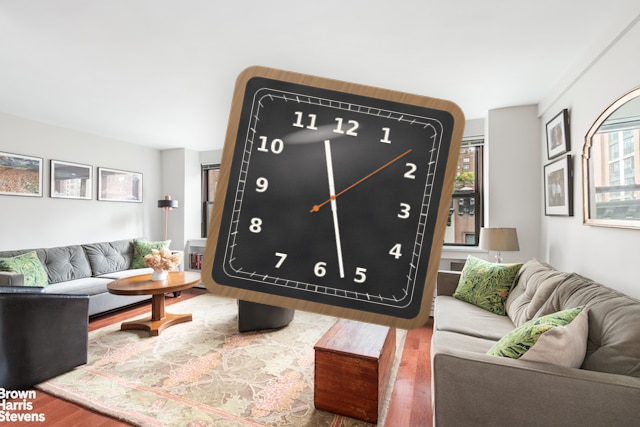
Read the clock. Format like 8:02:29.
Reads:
11:27:08
